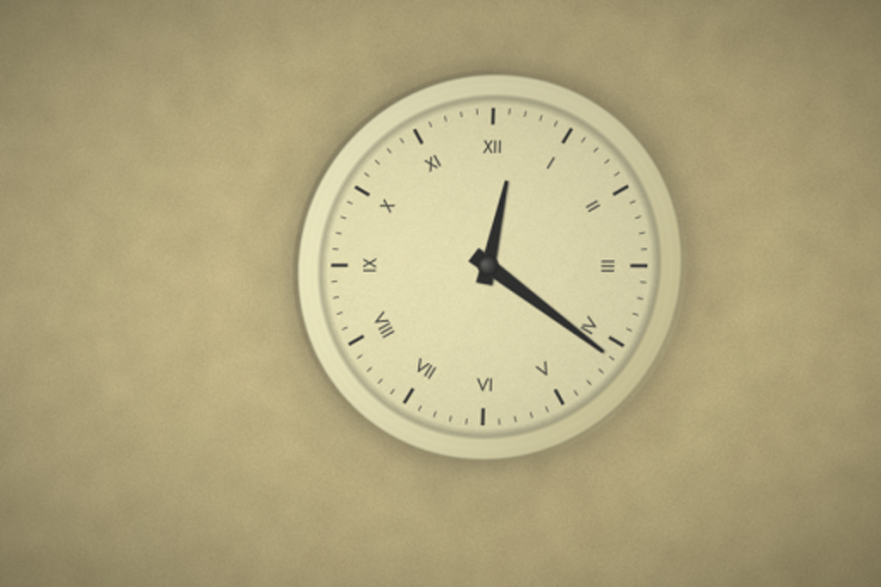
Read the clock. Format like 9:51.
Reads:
12:21
